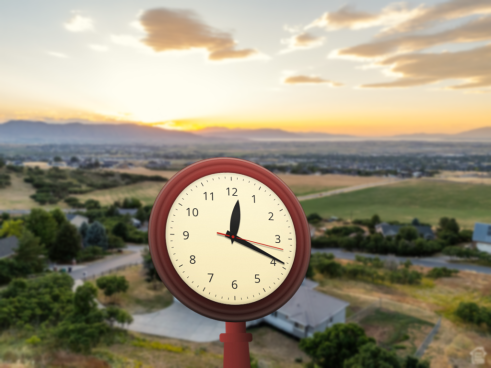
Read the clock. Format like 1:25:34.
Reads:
12:19:17
